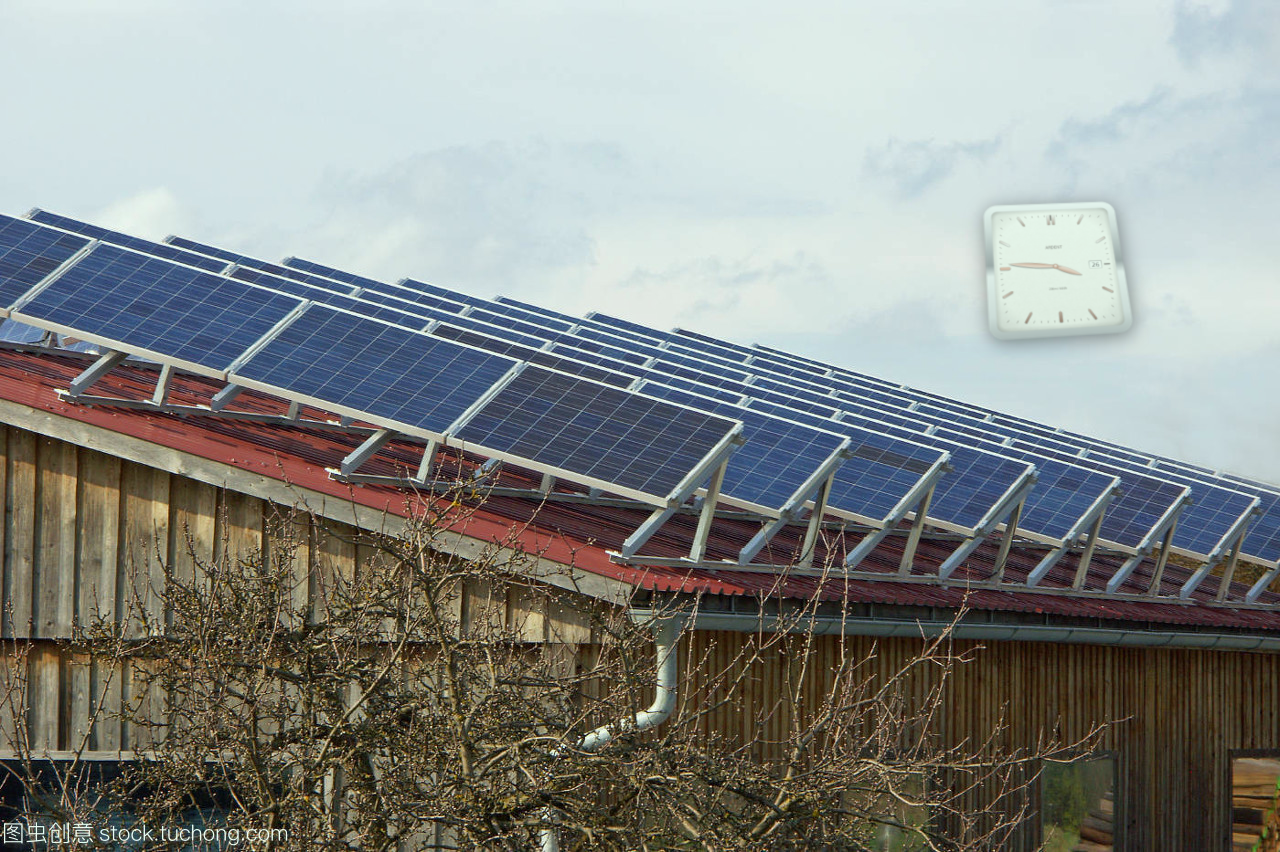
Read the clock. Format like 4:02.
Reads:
3:46
